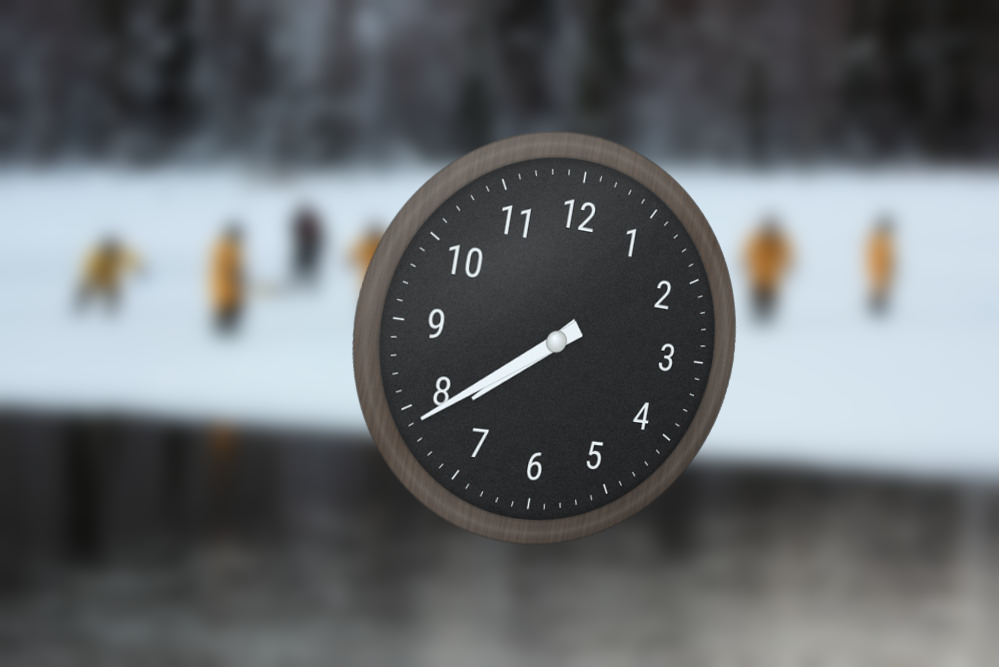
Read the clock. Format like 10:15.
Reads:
7:39
